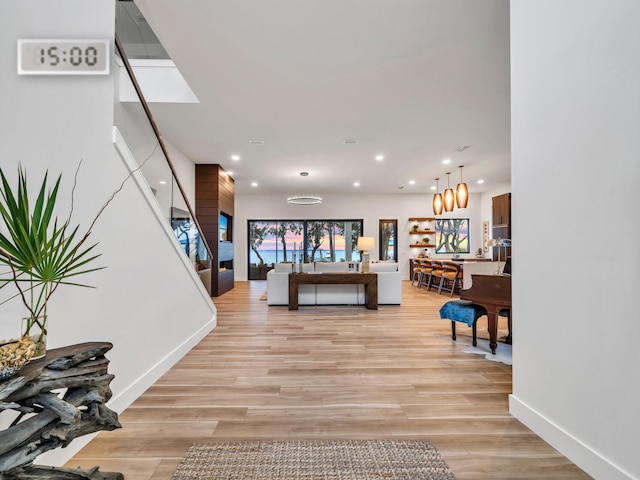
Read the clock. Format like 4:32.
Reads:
15:00
